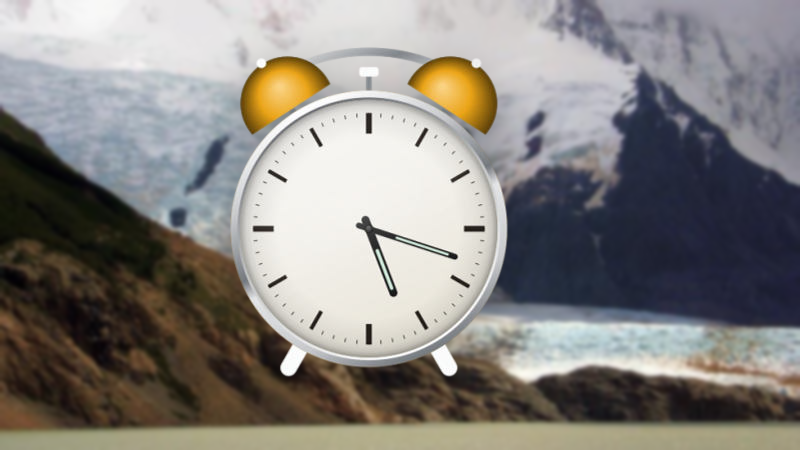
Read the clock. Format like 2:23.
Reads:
5:18
